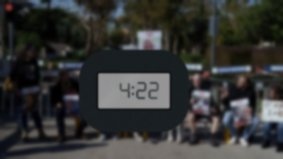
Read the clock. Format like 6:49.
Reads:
4:22
